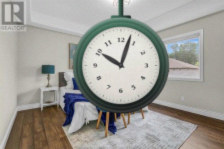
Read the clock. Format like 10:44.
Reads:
10:03
